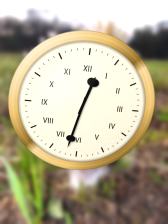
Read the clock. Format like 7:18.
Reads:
12:32
